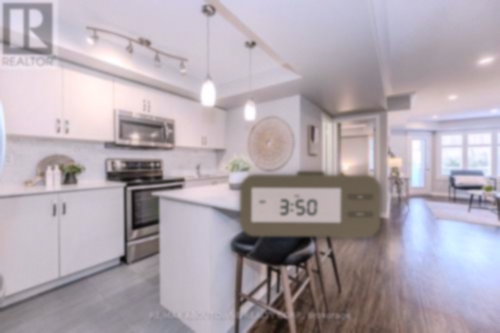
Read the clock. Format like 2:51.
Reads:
3:50
